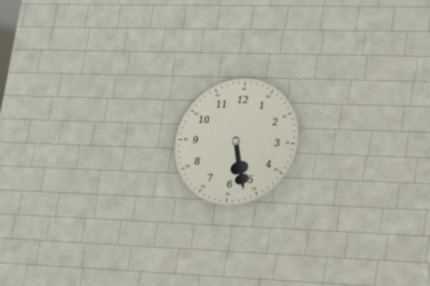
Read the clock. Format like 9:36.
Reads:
5:27
